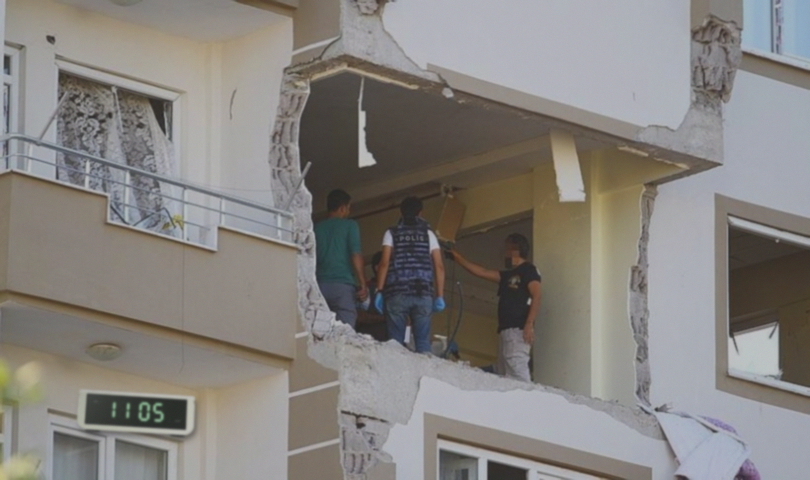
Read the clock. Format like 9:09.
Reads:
11:05
